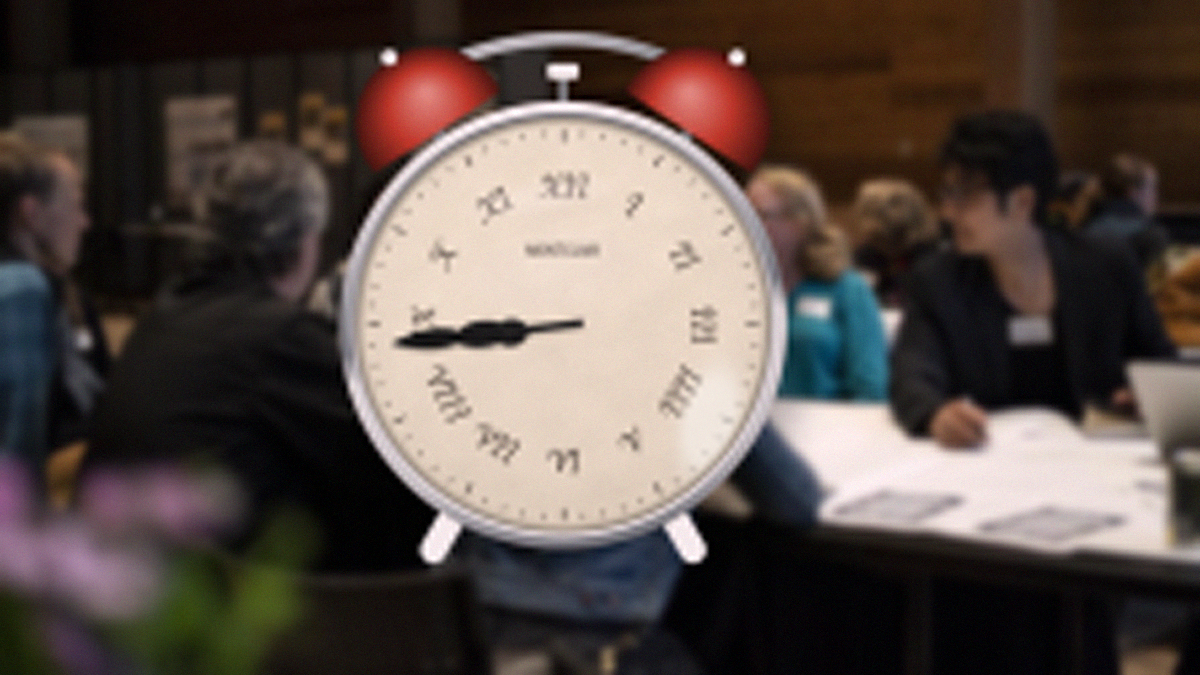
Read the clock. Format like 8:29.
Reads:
8:44
